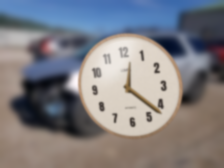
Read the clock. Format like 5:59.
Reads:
12:22
